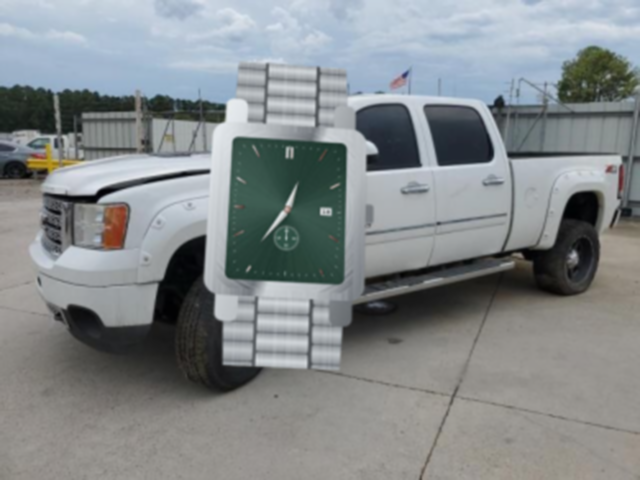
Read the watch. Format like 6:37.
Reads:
12:36
